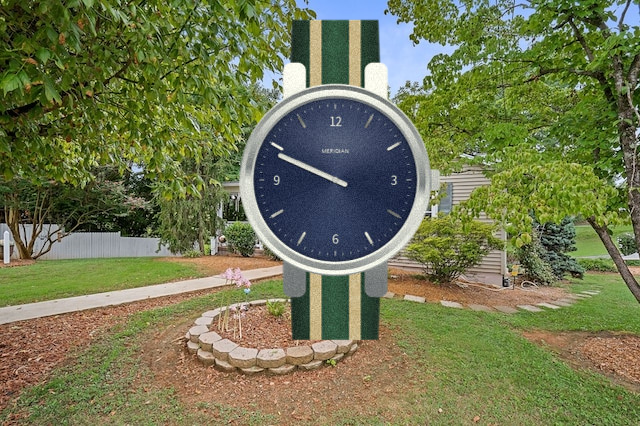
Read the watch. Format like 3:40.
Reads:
9:49
